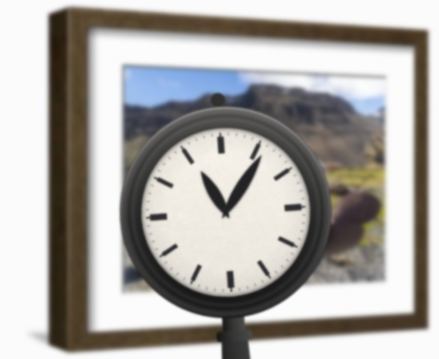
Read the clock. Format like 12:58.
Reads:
11:06
